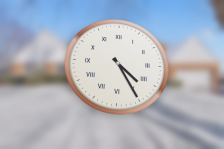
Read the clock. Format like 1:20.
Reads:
4:25
